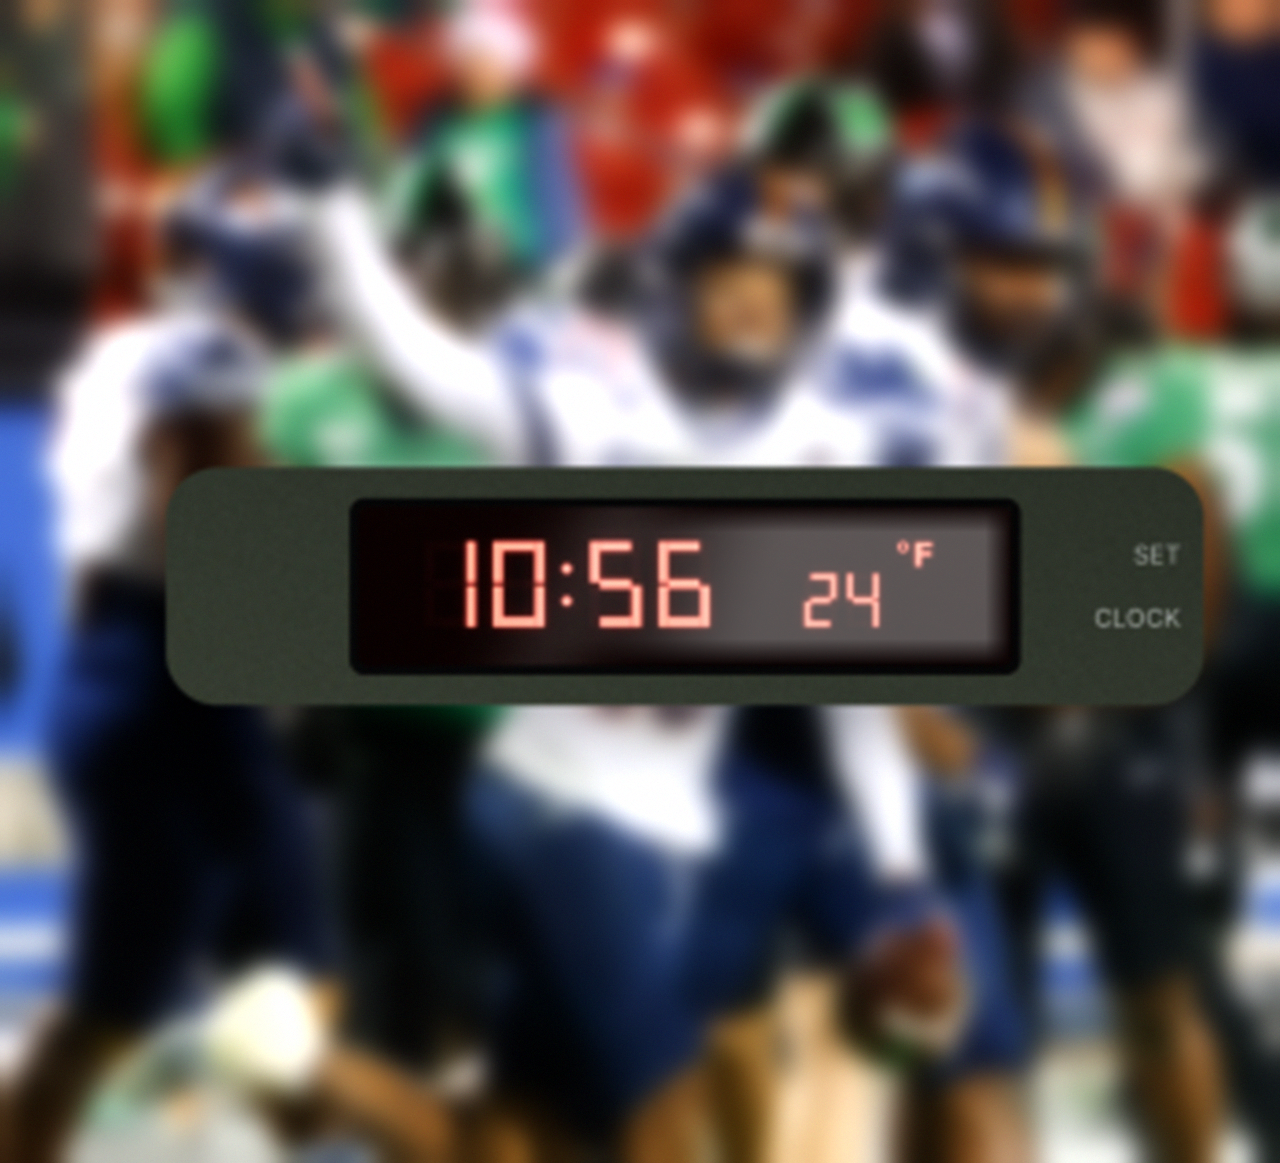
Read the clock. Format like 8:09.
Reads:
10:56
